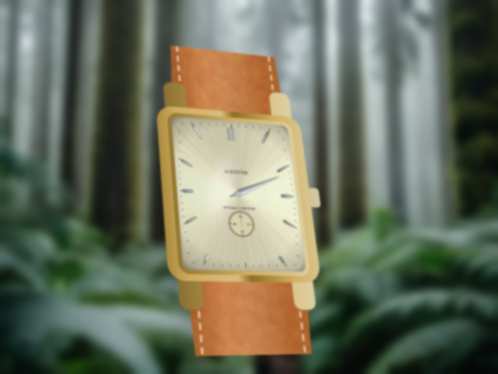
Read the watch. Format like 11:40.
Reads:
2:11
